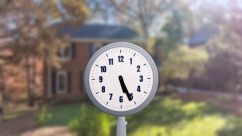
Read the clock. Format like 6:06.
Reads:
5:26
